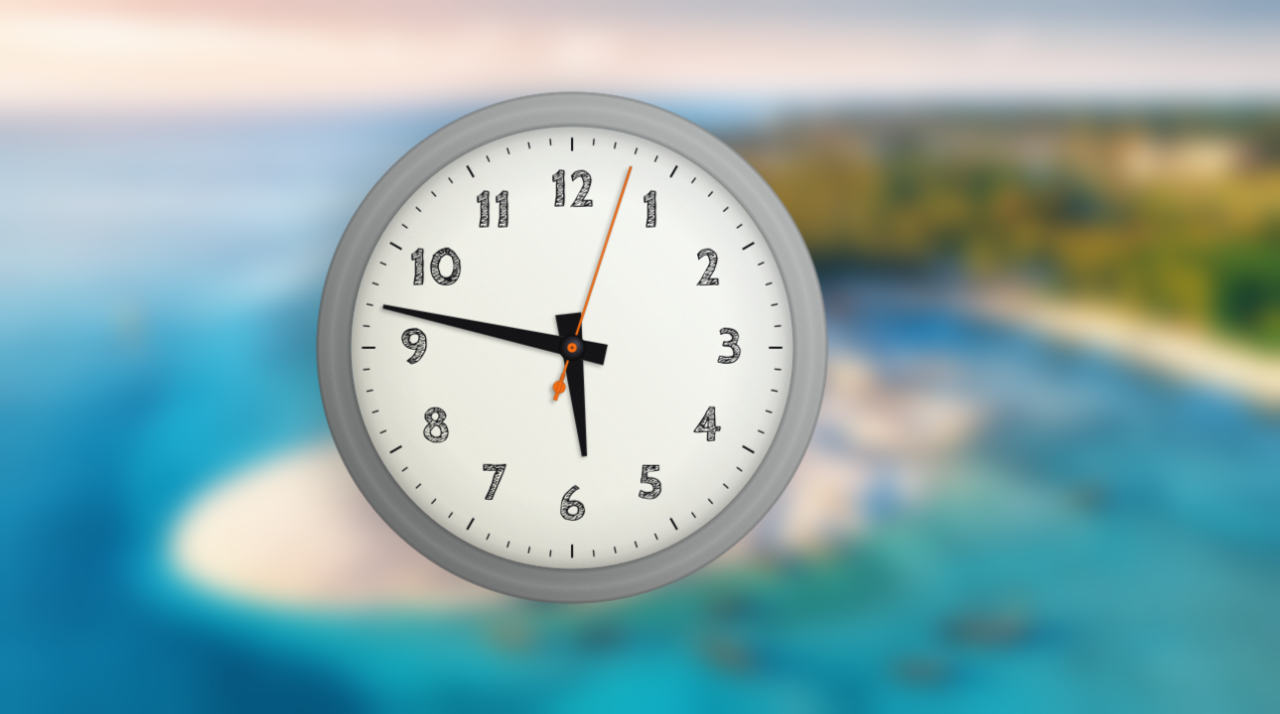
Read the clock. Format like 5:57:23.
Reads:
5:47:03
